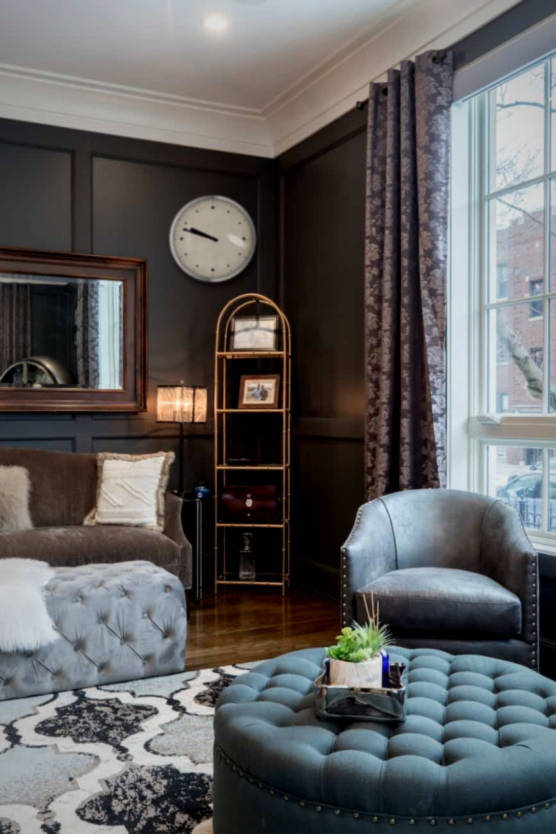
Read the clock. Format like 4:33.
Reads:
9:48
